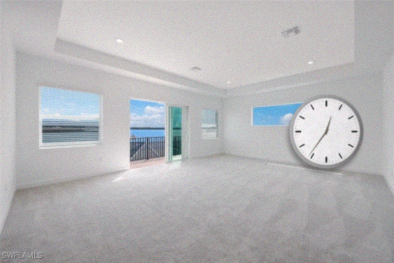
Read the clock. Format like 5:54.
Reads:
12:36
